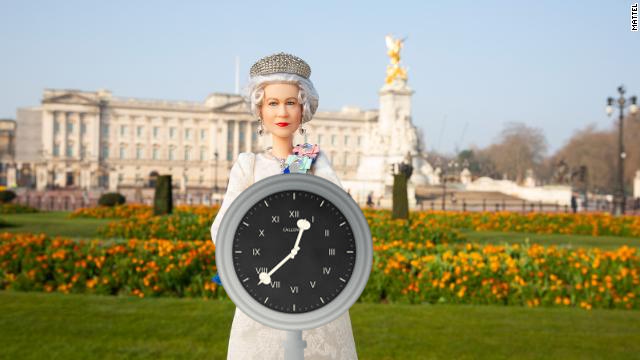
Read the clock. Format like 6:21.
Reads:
12:38
